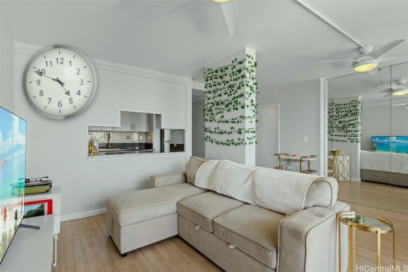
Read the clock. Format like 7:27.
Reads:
4:49
